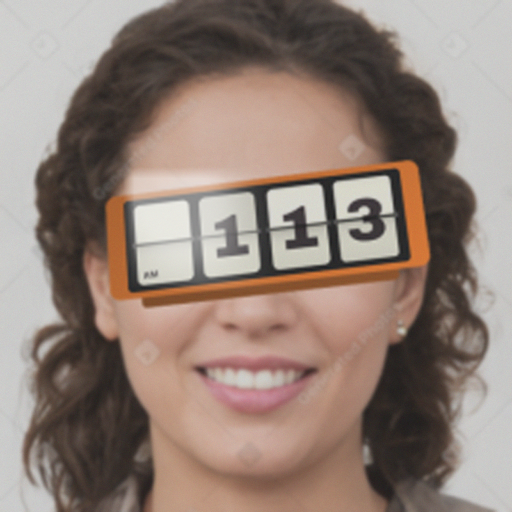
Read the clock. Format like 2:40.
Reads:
1:13
